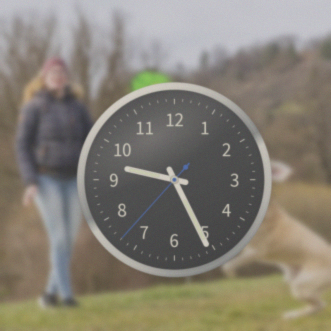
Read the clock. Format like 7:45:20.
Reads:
9:25:37
